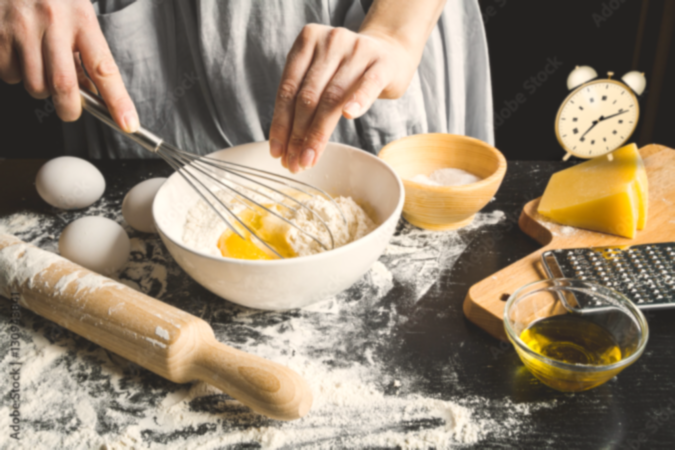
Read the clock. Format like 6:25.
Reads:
7:11
